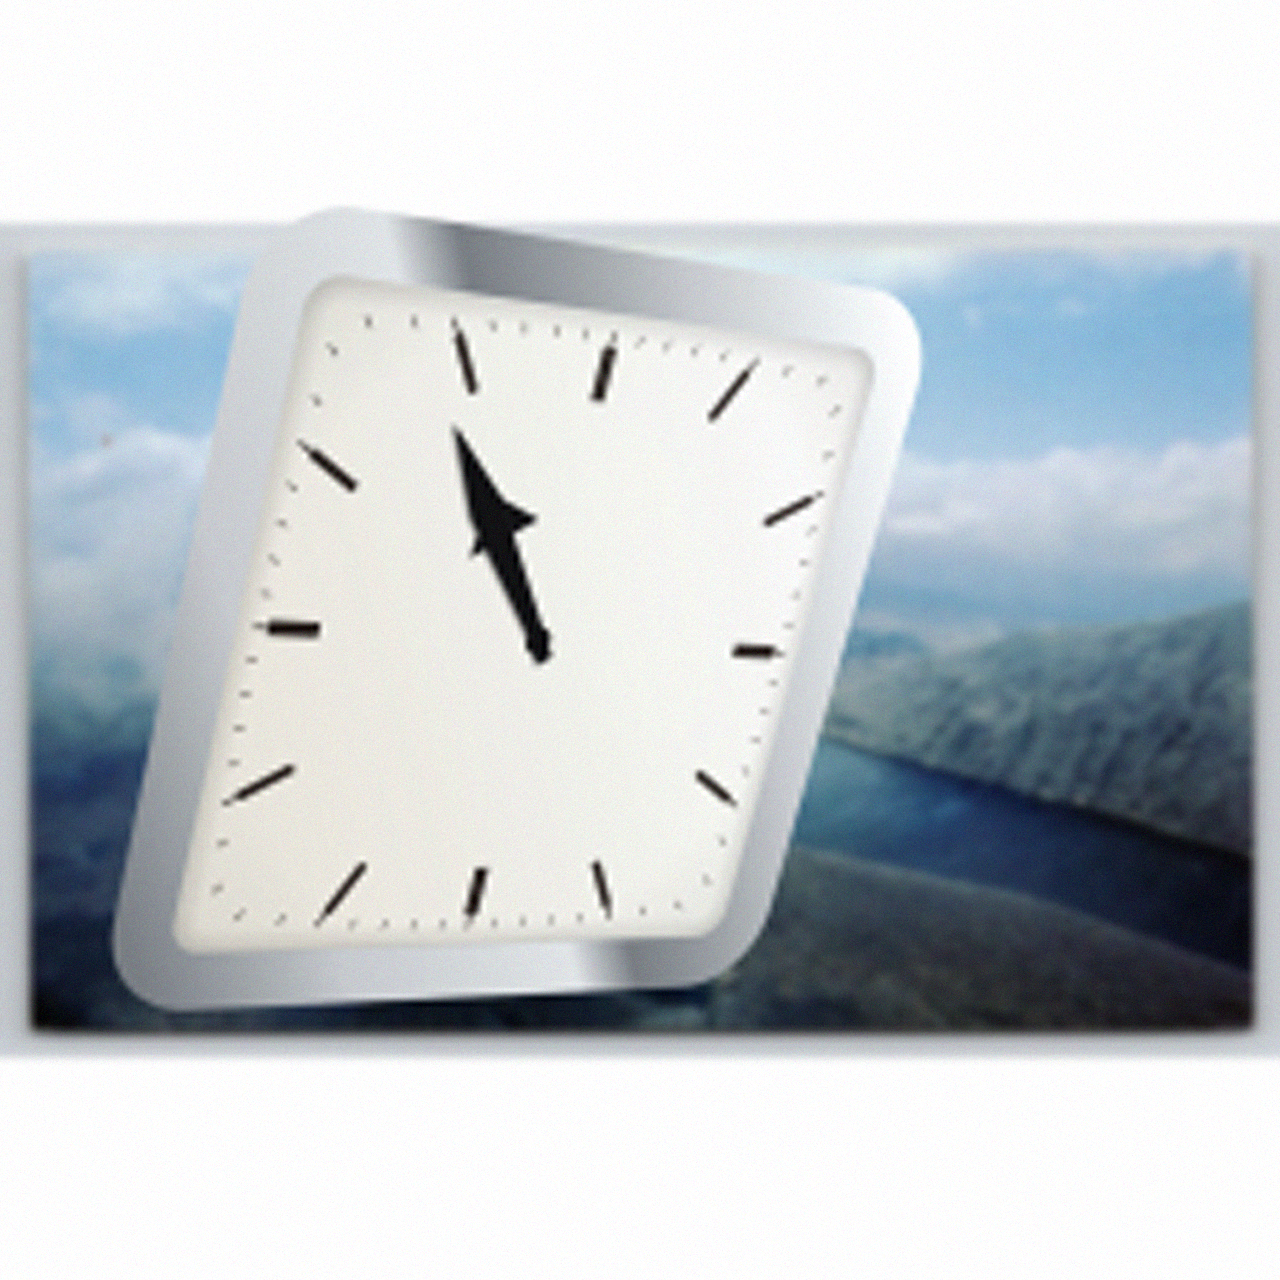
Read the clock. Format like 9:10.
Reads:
10:54
